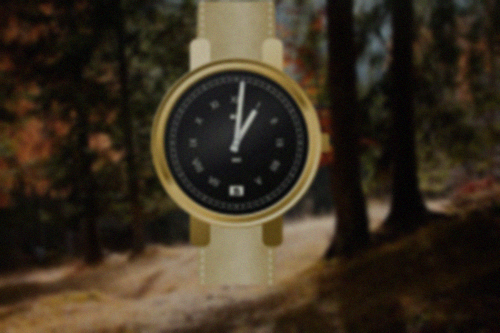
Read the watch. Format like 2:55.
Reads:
1:01
